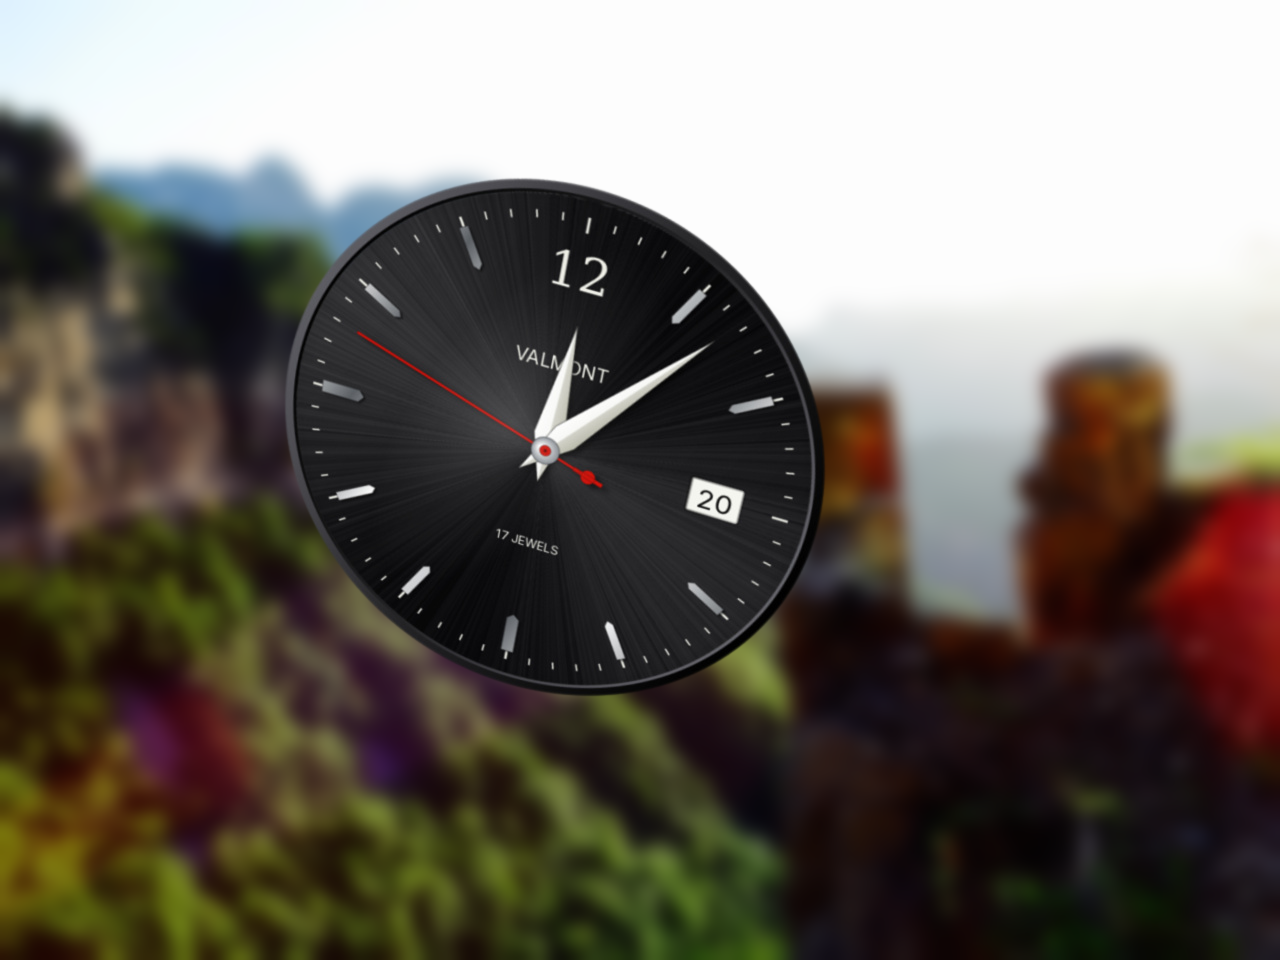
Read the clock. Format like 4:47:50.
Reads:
12:06:48
